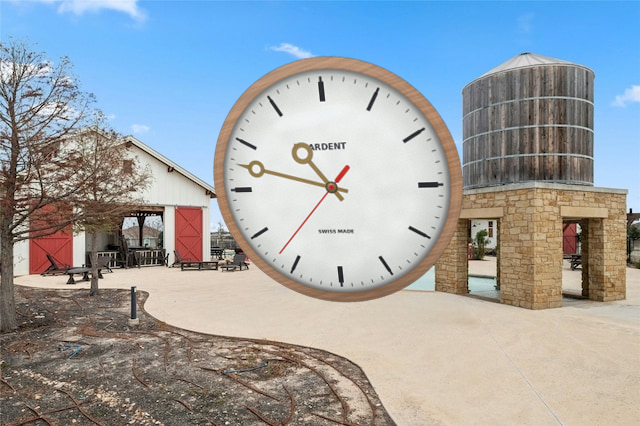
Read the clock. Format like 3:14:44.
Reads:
10:47:37
